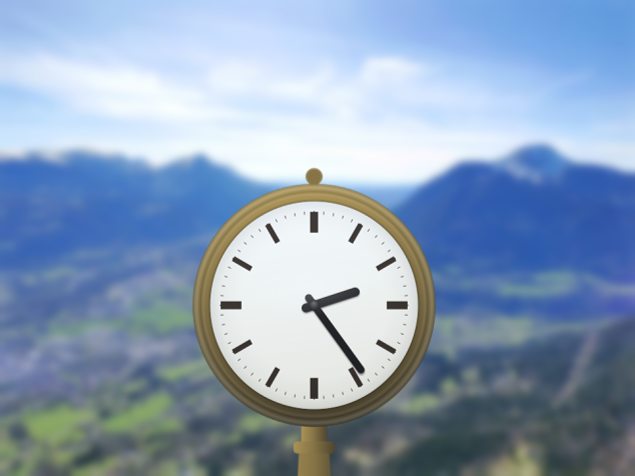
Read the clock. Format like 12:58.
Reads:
2:24
